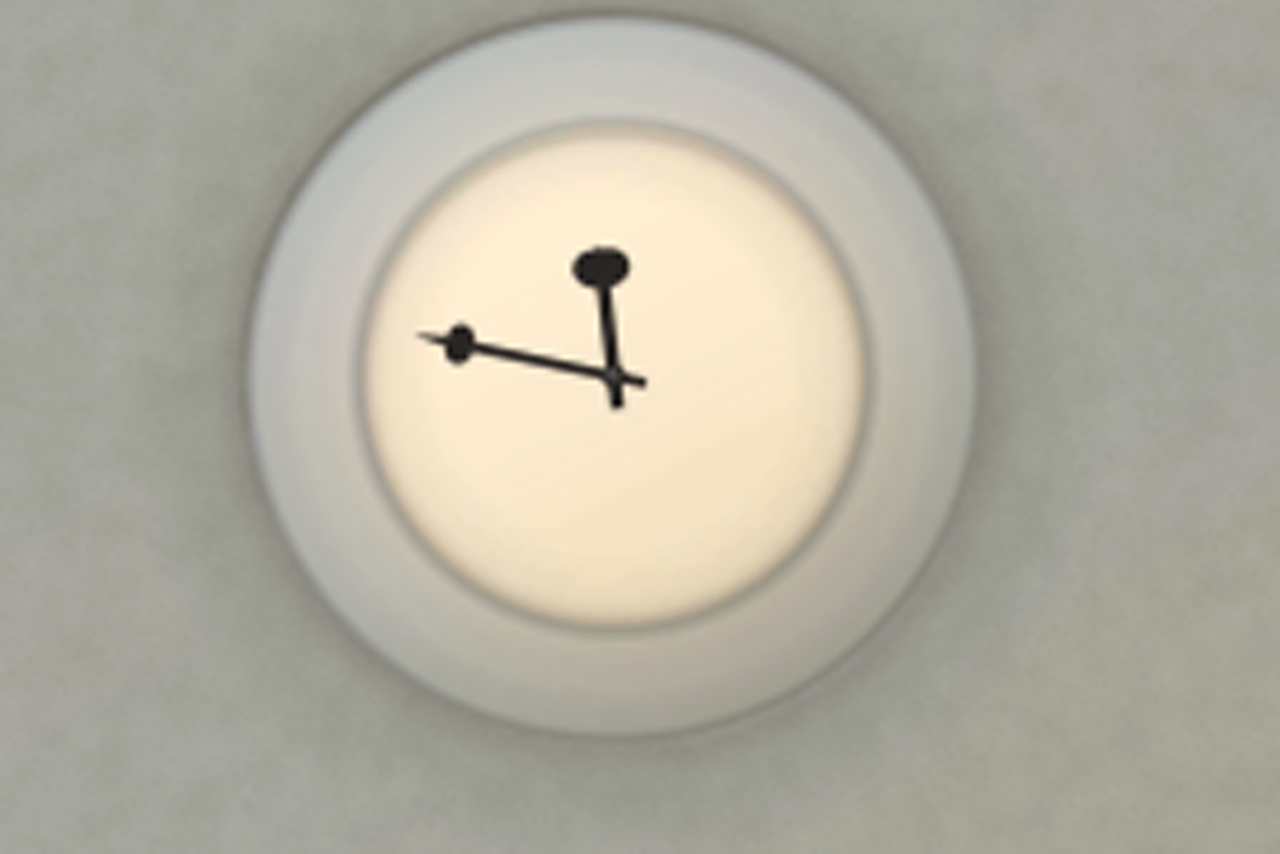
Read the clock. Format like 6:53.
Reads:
11:47
